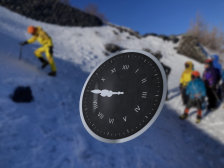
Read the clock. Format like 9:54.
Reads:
8:45
